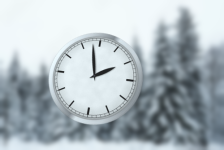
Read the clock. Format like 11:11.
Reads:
1:58
